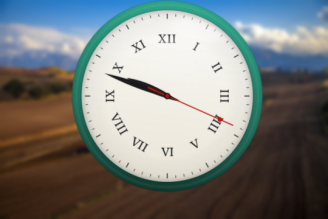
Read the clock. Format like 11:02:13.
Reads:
9:48:19
